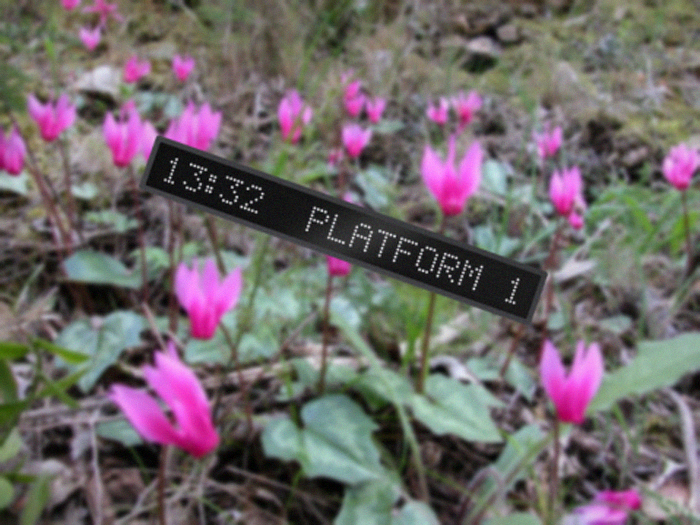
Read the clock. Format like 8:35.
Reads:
13:32
